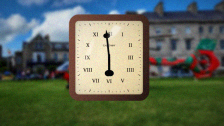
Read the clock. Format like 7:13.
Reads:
5:59
